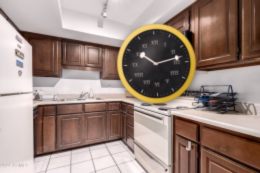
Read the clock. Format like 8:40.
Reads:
10:13
